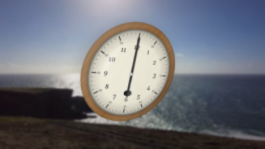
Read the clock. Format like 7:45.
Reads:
6:00
